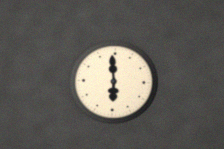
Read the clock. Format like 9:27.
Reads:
5:59
